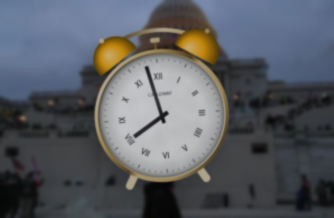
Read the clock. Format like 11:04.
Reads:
7:58
